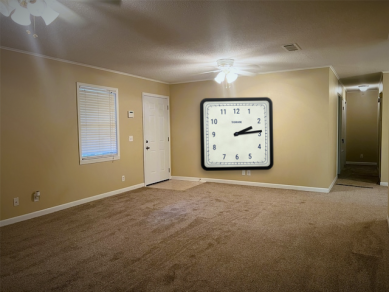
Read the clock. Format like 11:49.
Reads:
2:14
